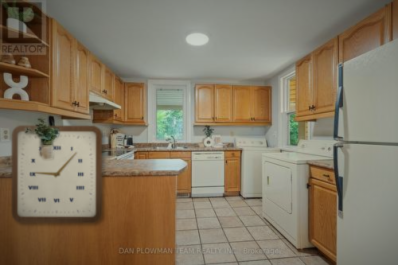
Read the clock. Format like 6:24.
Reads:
9:07
